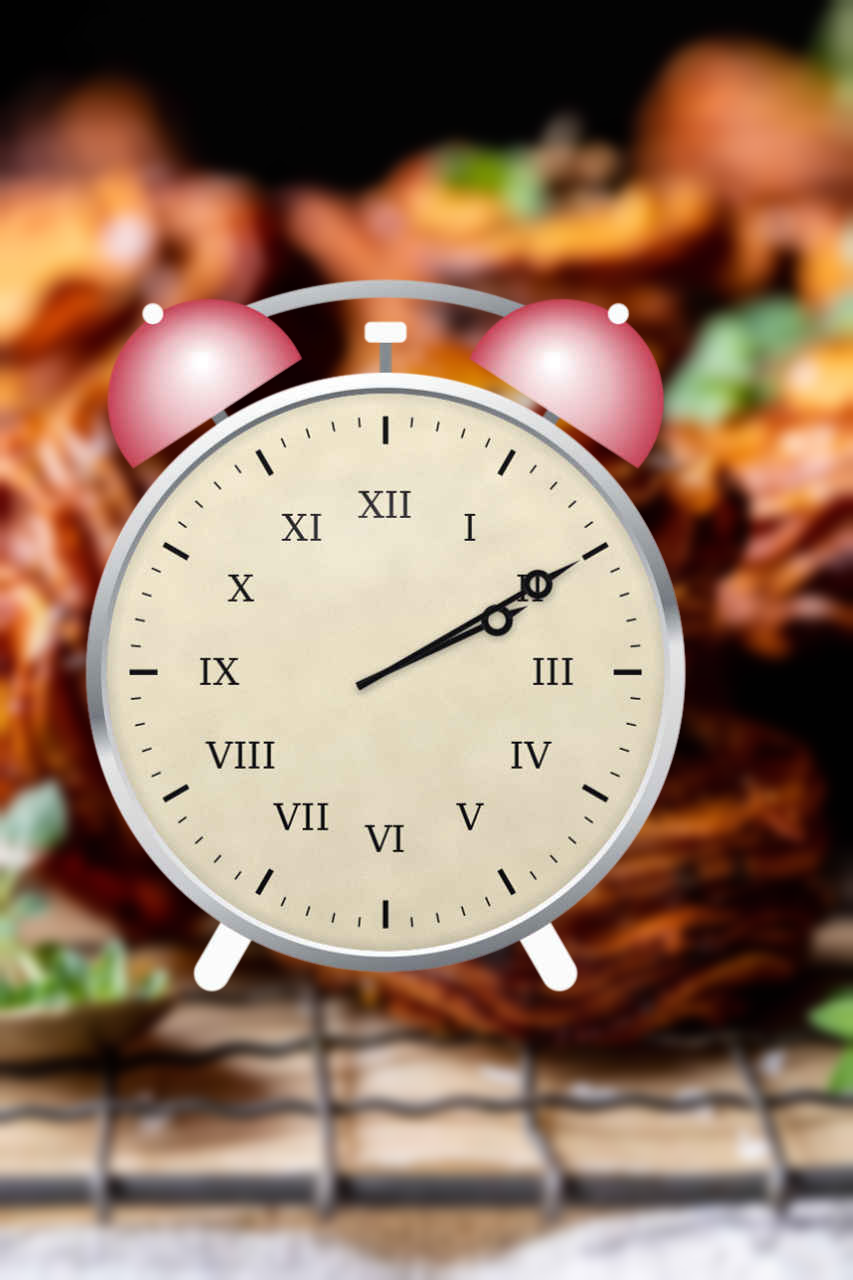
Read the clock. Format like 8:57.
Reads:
2:10
